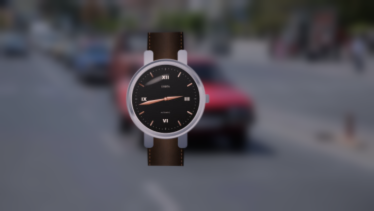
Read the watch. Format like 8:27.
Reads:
2:43
